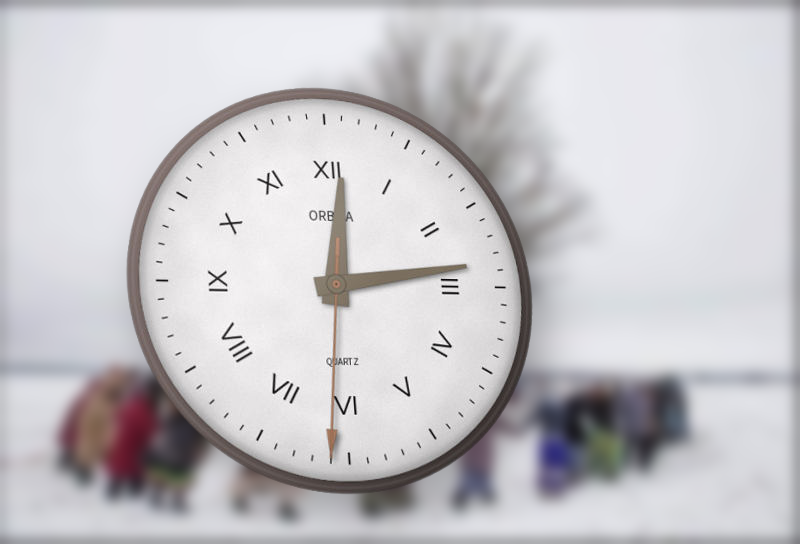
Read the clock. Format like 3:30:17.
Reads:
12:13:31
